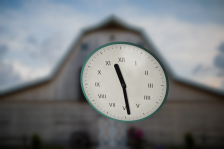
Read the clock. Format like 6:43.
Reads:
11:29
